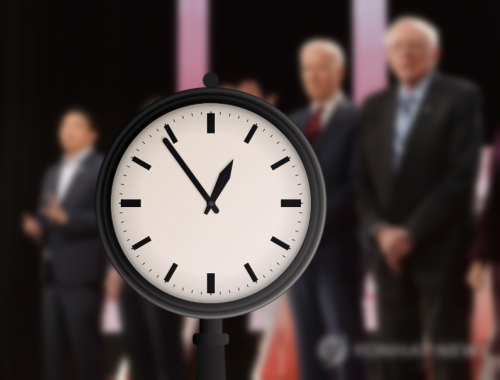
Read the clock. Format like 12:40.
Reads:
12:54
